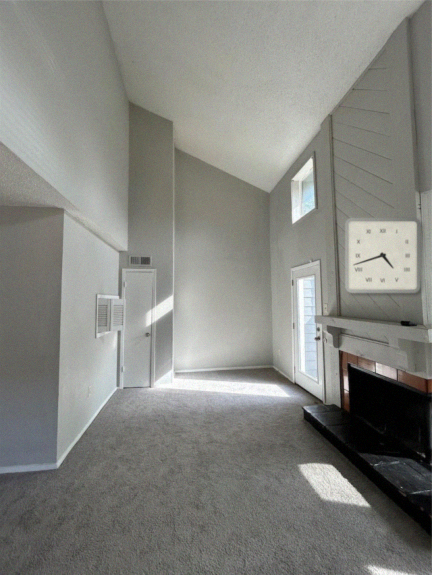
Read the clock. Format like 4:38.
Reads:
4:42
